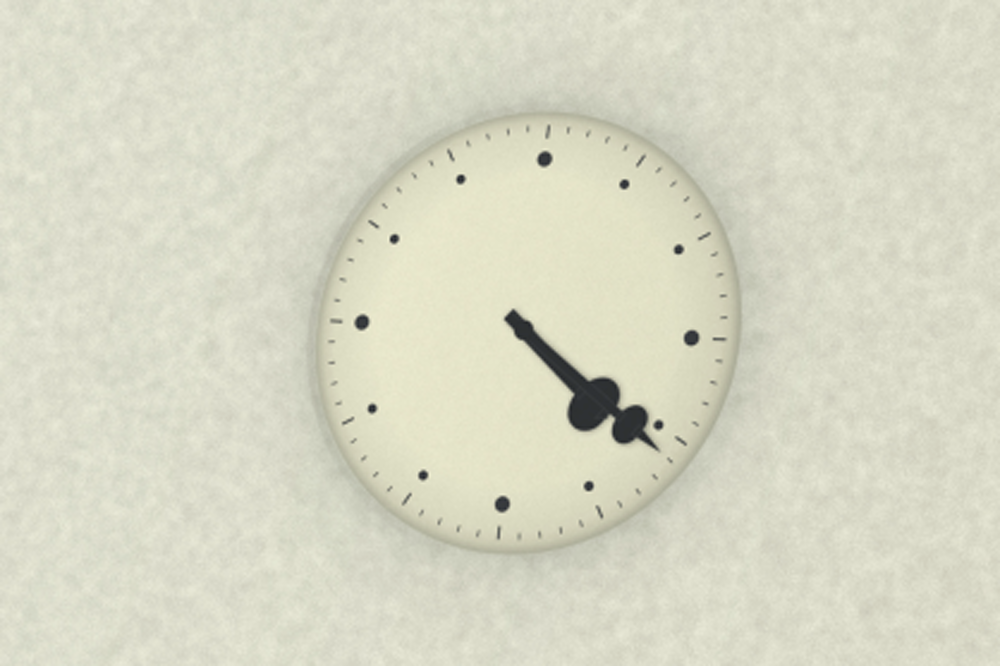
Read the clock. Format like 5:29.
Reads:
4:21
